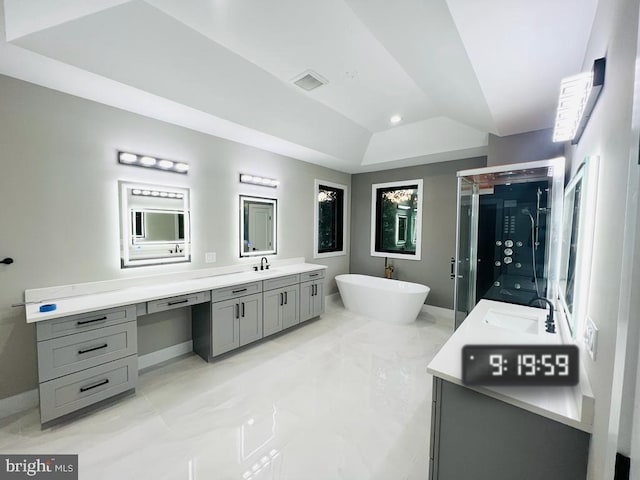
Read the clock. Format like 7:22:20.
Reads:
9:19:59
